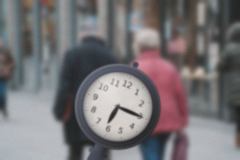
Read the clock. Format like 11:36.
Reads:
6:15
